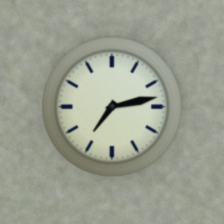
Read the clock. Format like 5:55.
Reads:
7:13
